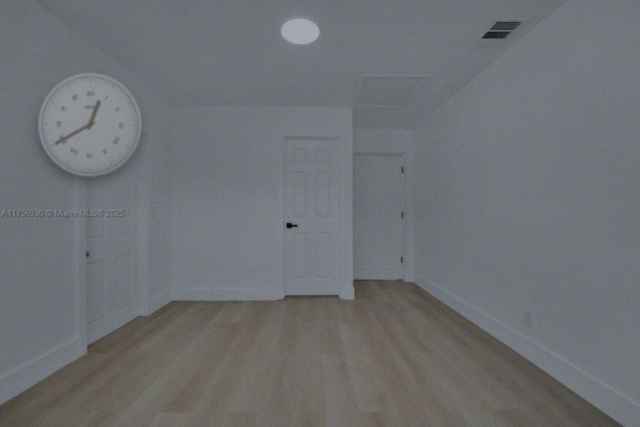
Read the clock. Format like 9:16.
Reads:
12:40
